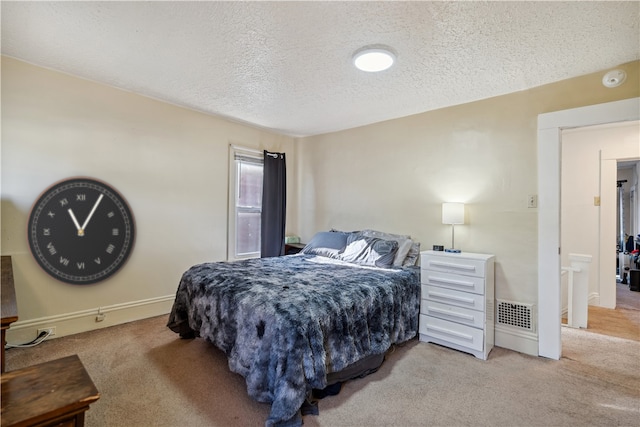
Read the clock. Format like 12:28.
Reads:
11:05
